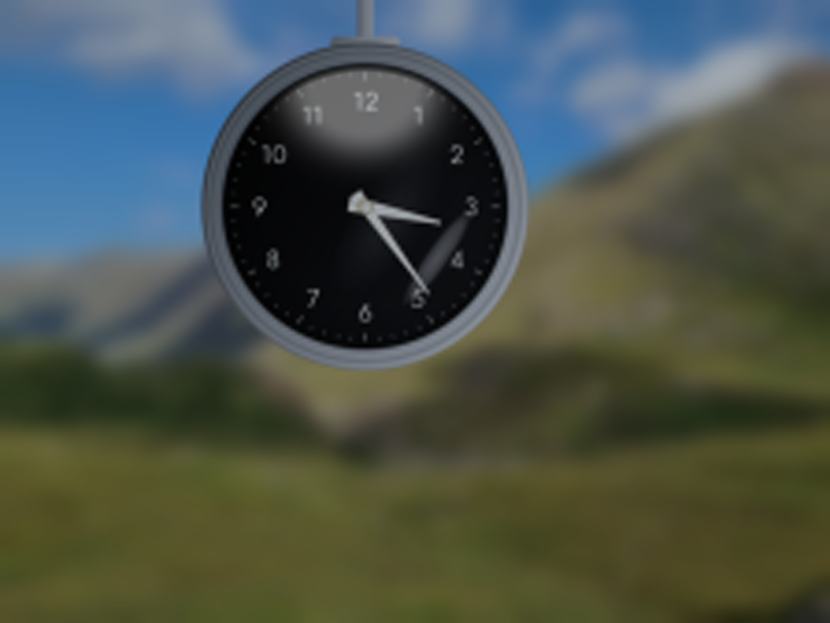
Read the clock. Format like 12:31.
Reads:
3:24
